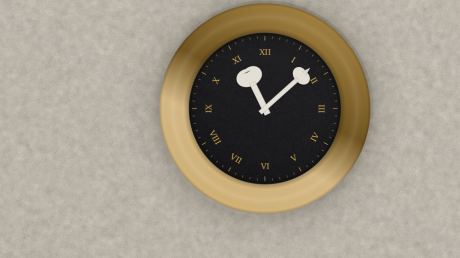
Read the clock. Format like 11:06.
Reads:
11:08
